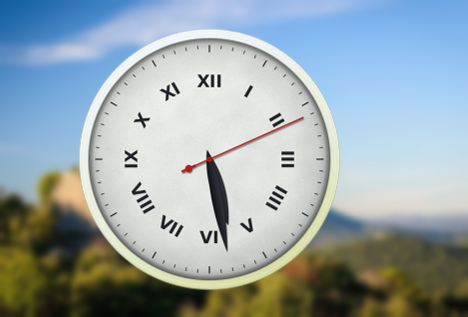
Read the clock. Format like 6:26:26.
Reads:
5:28:11
